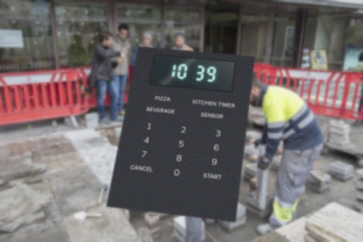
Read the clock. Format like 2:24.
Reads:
10:39
